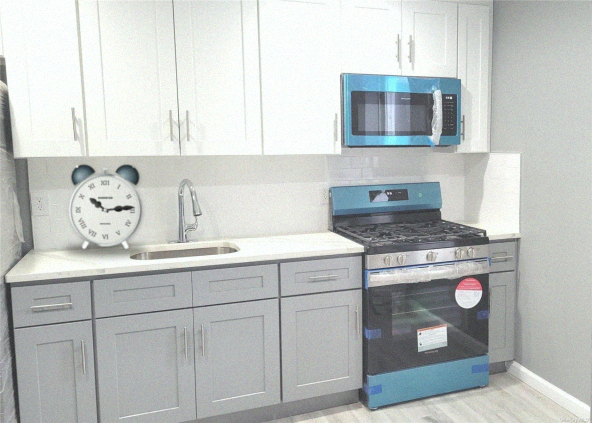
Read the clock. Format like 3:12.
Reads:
10:14
